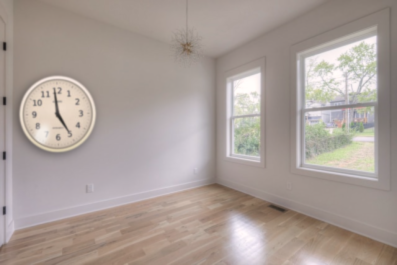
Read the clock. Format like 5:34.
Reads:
4:59
